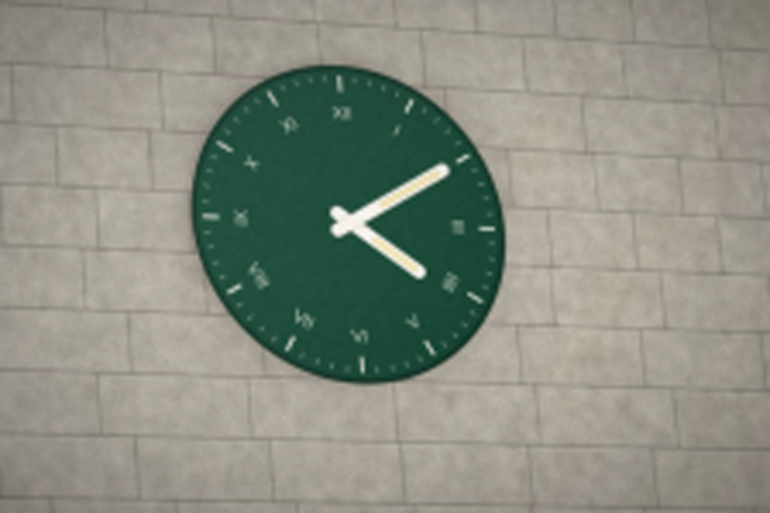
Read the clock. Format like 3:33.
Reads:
4:10
